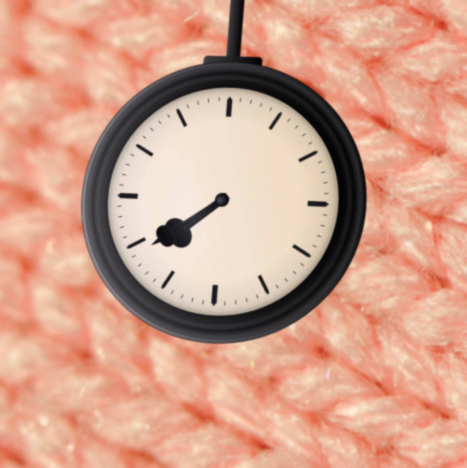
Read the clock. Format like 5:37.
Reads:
7:39
